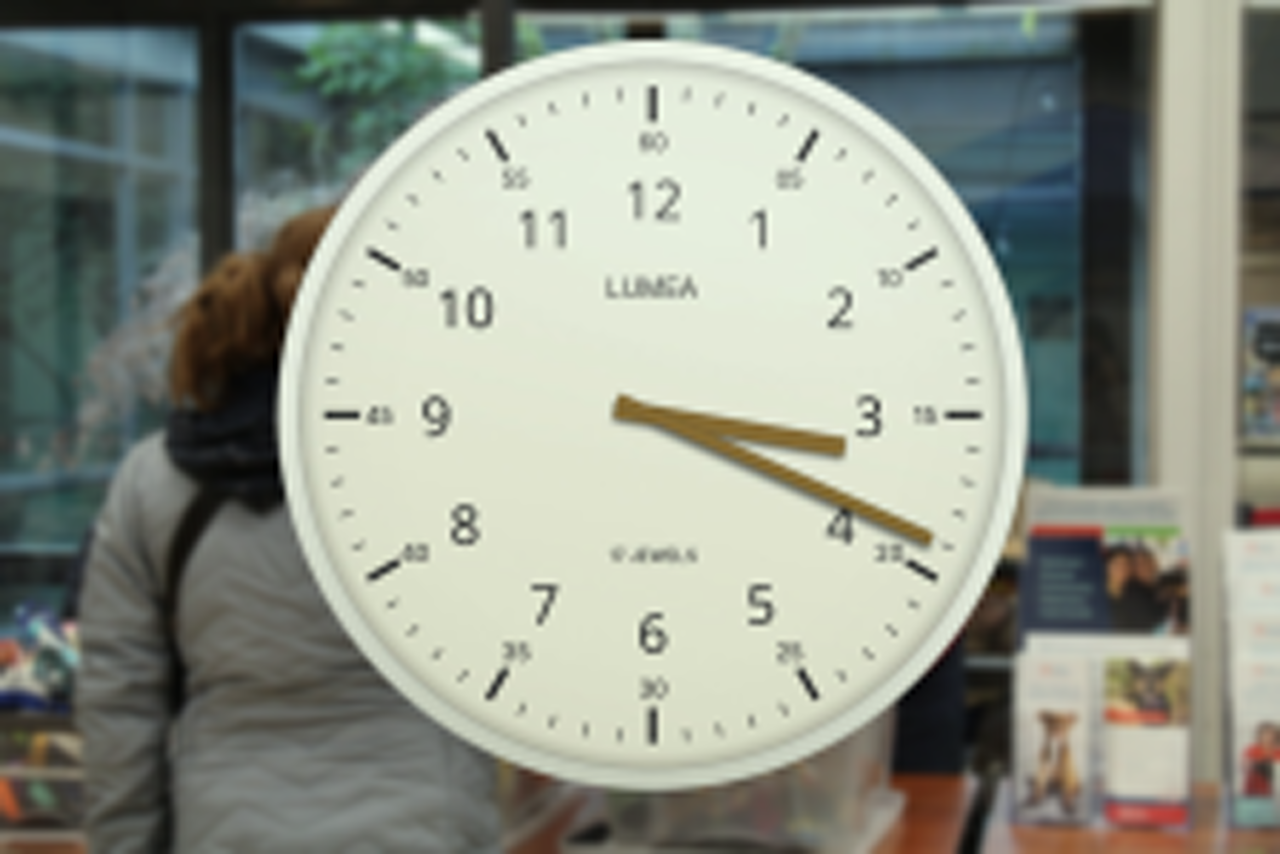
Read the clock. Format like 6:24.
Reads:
3:19
